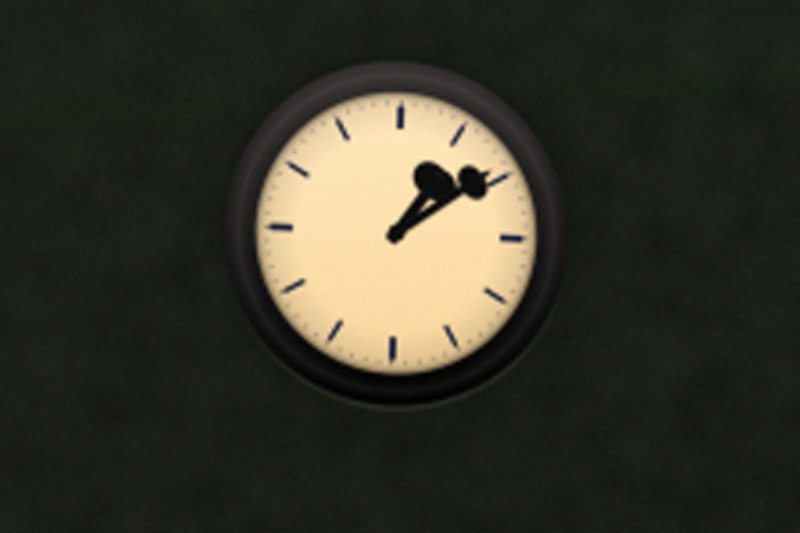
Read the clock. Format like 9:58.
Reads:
1:09
